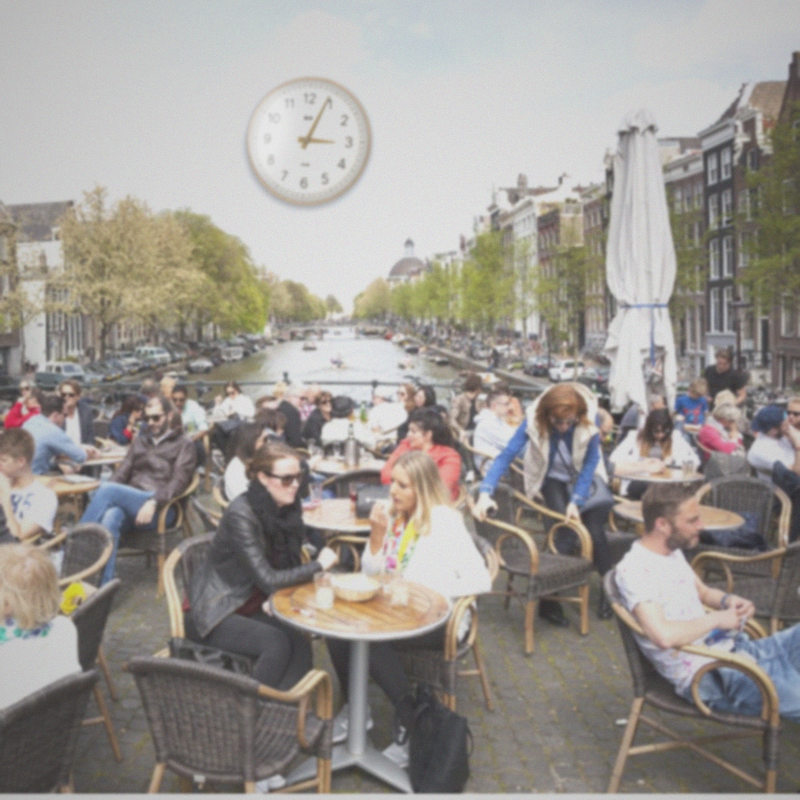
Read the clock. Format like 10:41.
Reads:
3:04
